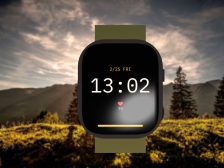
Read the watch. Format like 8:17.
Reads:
13:02
